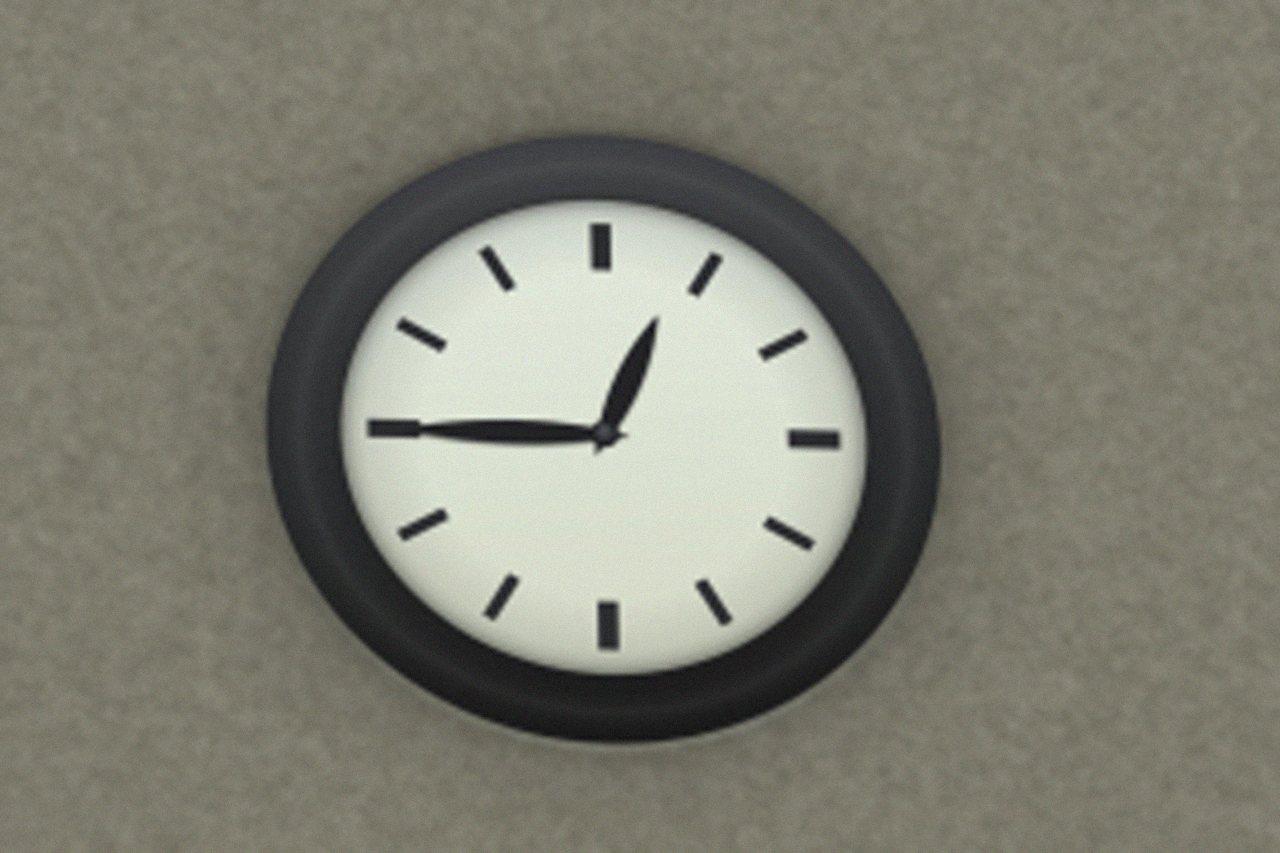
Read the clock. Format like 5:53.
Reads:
12:45
